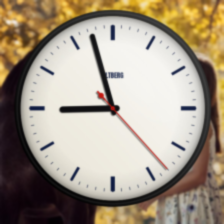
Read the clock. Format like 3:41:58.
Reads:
8:57:23
